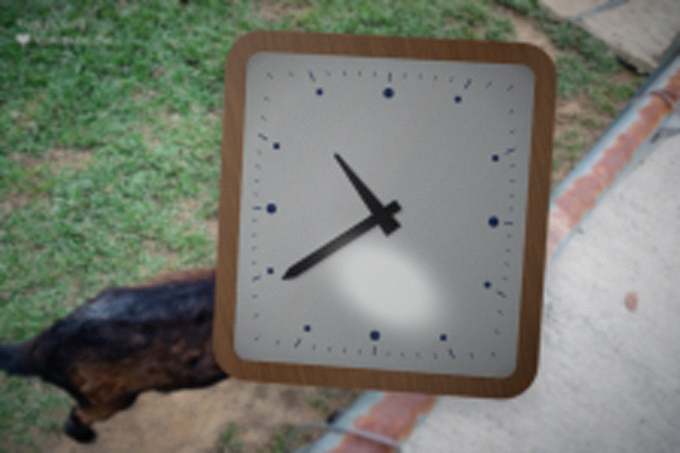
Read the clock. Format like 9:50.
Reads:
10:39
